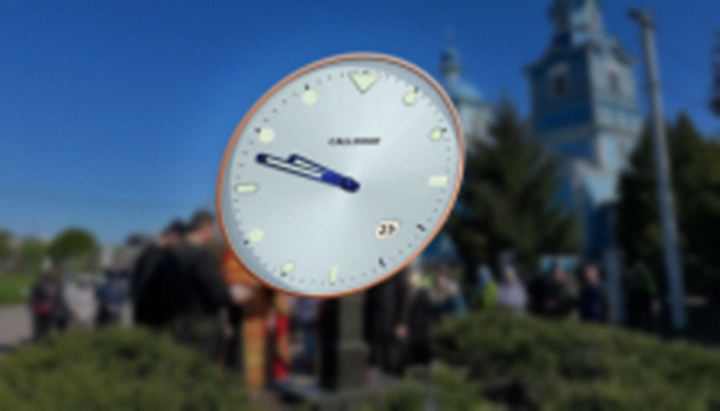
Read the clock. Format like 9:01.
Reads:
9:48
